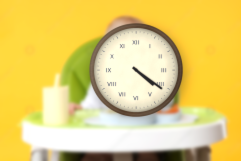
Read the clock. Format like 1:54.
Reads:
4:21
